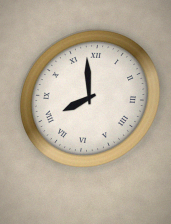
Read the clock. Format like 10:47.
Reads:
7:58
